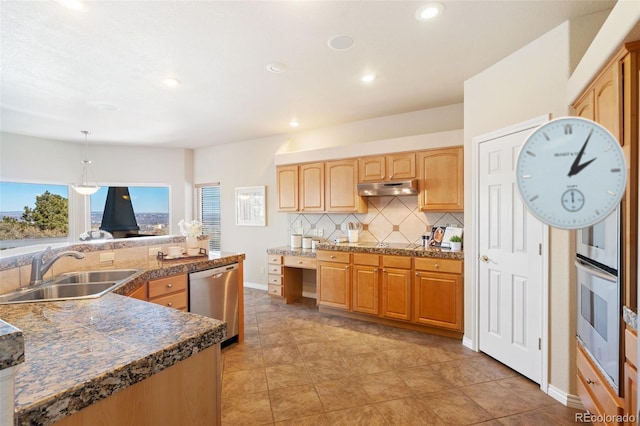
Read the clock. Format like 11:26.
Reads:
2:05
